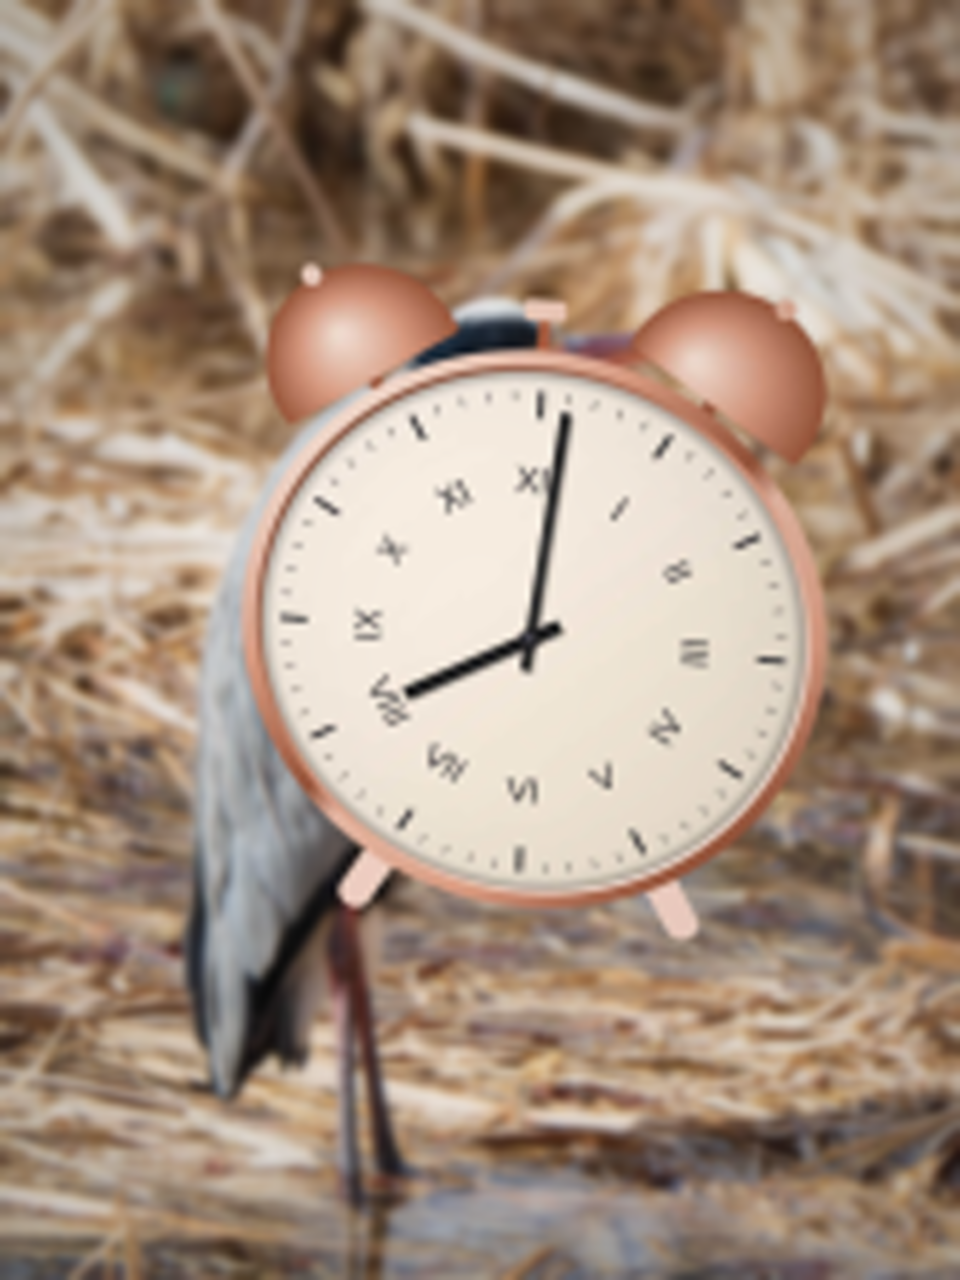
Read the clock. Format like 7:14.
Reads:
8:01
